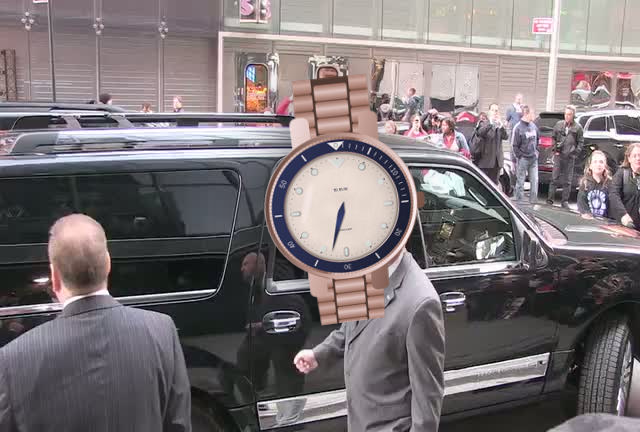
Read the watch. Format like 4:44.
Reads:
6:33
